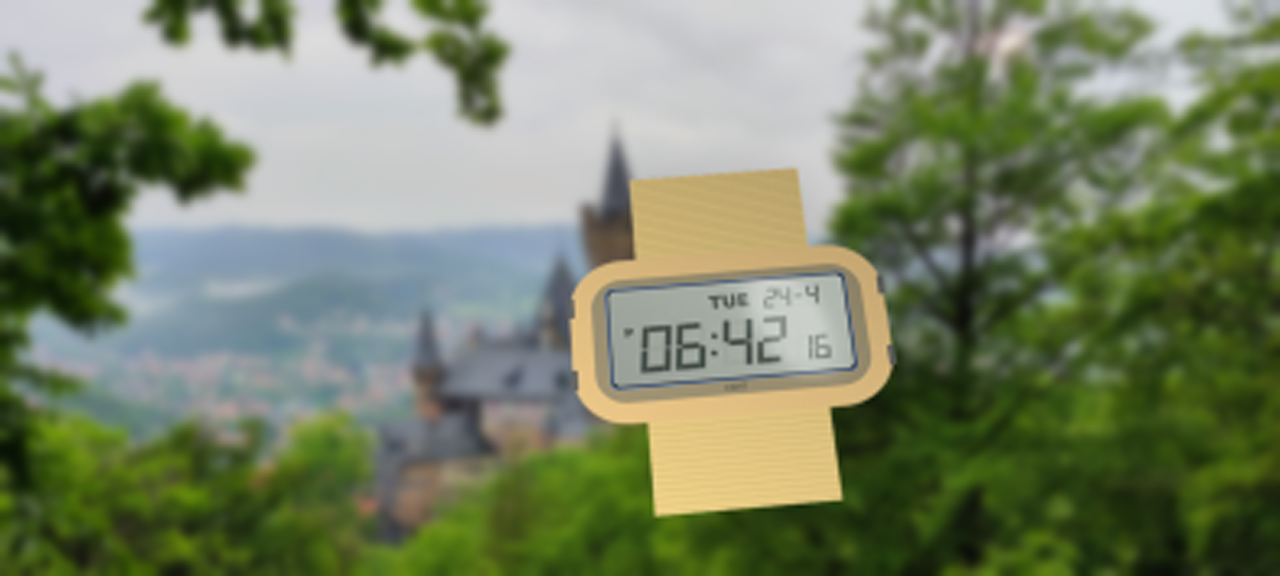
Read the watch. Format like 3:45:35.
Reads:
6:42:16
